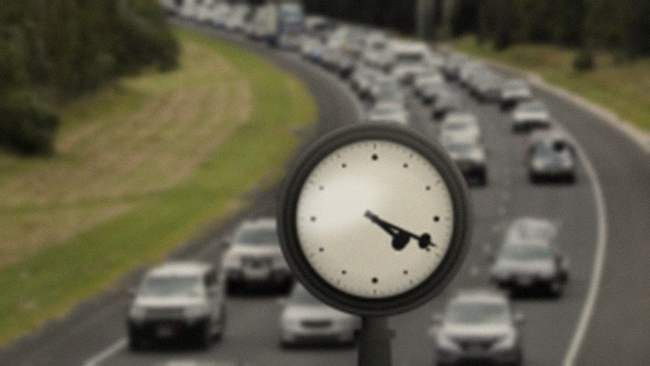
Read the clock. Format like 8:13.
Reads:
4:19
